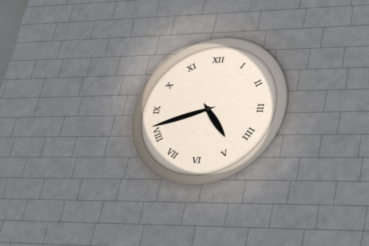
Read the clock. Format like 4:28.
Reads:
4:42
